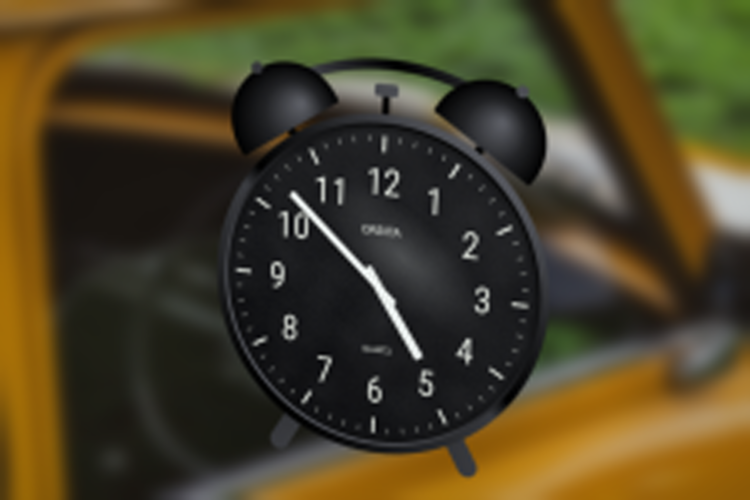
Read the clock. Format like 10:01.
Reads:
4:52
